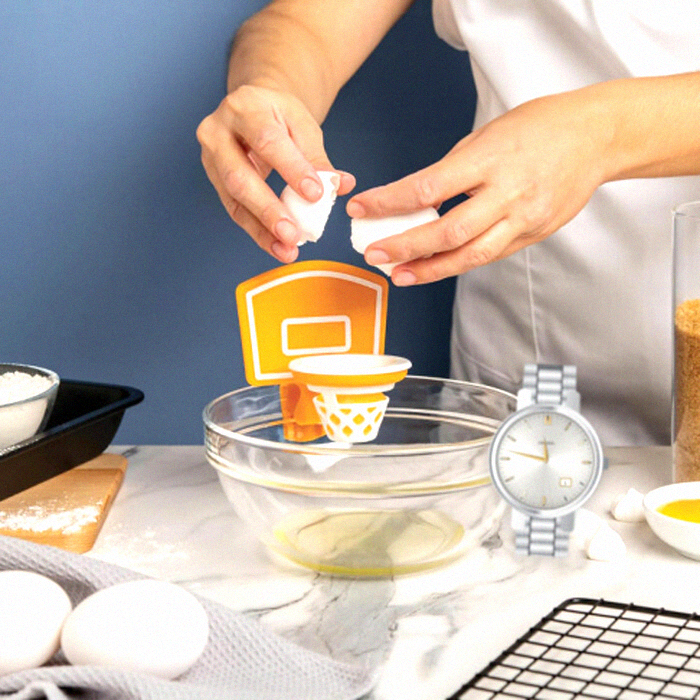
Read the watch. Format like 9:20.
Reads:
11:47
